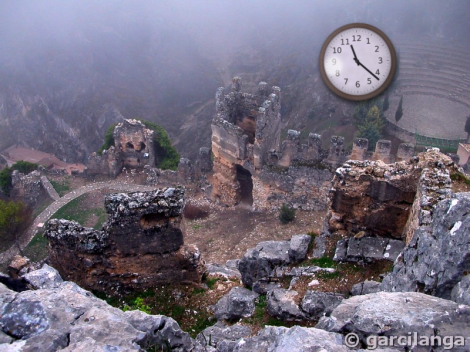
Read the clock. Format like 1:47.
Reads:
11:22
